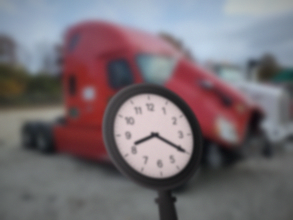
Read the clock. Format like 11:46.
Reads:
8:20
